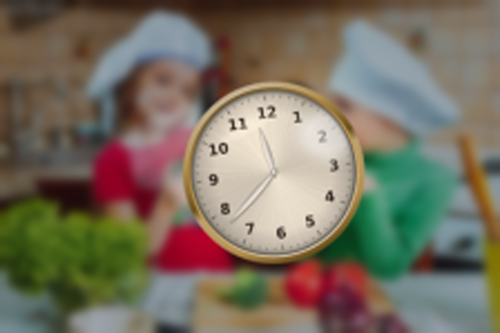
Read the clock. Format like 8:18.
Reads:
11:38
